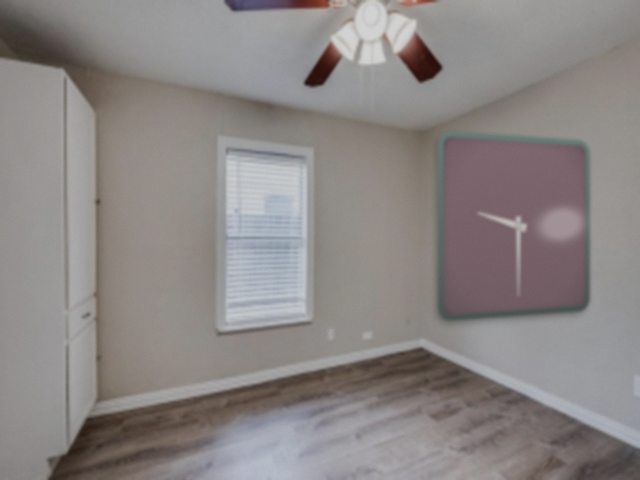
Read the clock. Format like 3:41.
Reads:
9:30
